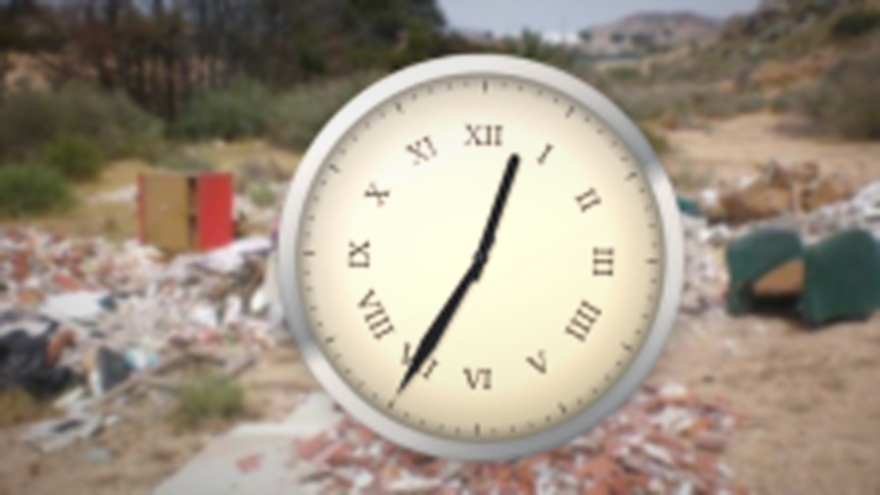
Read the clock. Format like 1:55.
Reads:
12:35
